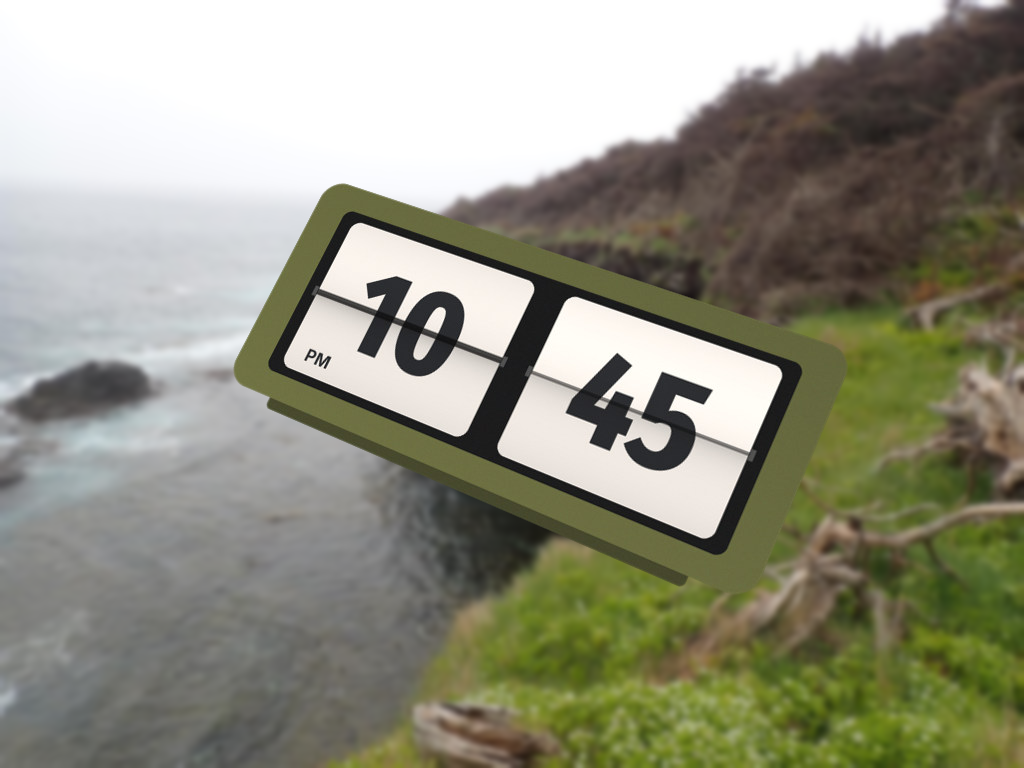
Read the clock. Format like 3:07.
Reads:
10:45
